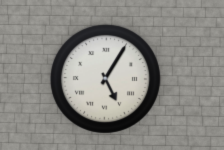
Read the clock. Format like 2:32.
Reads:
5:05
